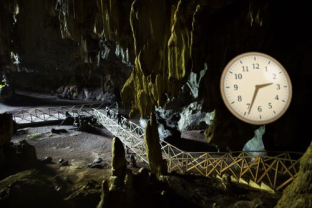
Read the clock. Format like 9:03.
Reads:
2:34
